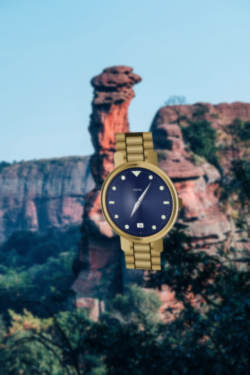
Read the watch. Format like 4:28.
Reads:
7:06
